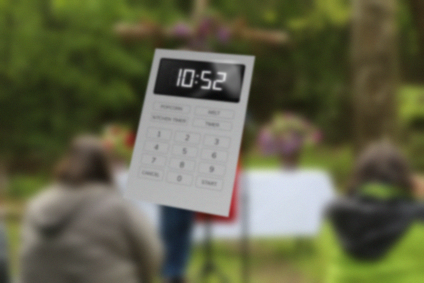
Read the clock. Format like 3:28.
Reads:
10:52
